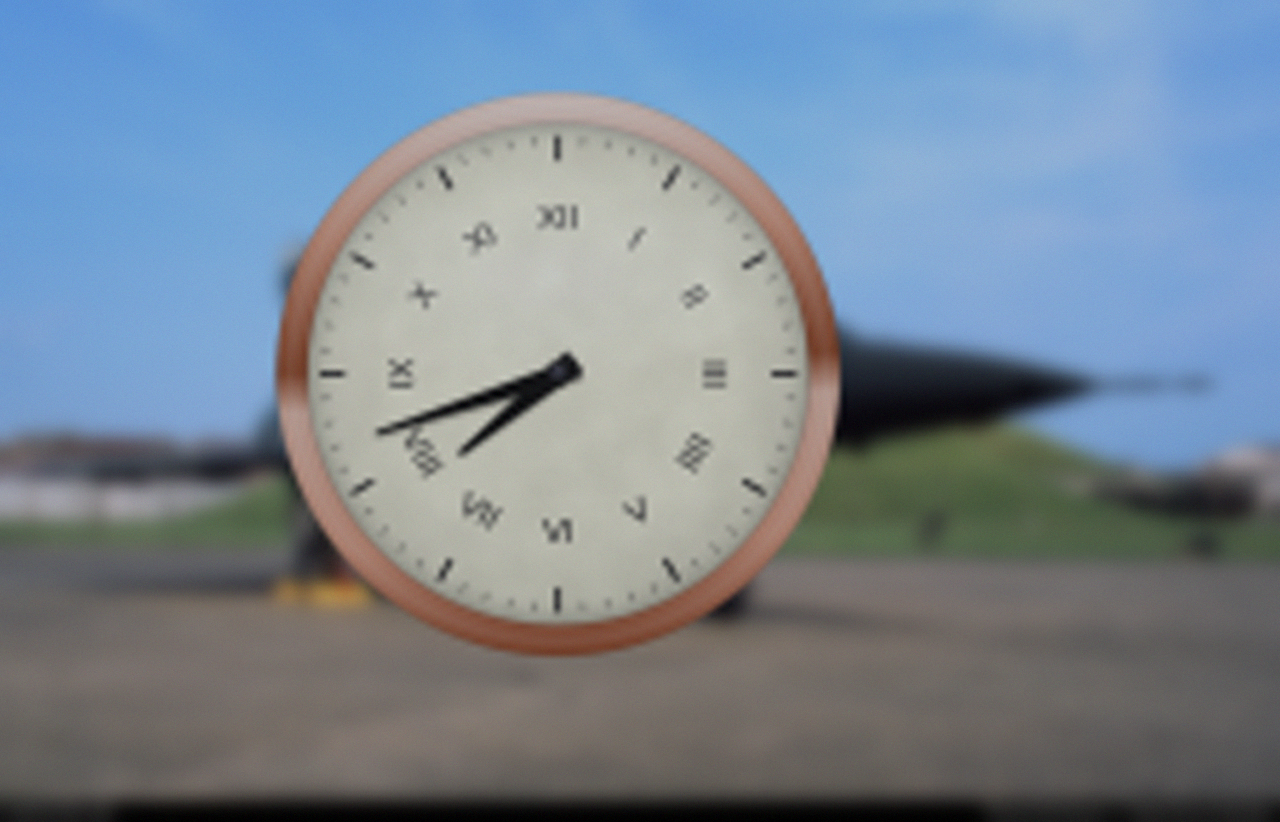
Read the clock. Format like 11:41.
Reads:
7:42
